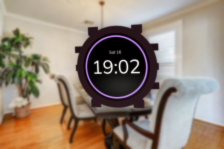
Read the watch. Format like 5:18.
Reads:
19:02
